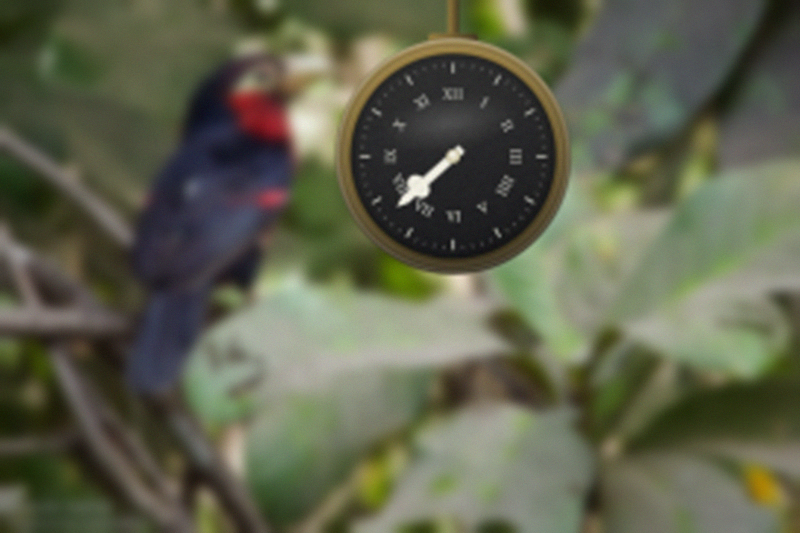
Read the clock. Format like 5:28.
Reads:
7:38
